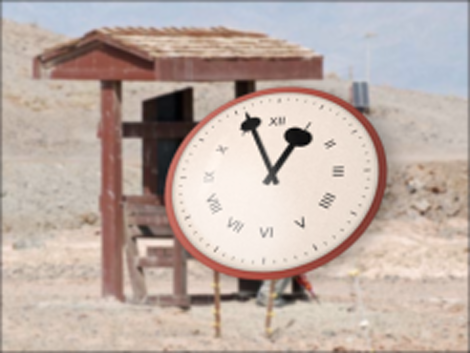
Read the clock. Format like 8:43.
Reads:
12:56
